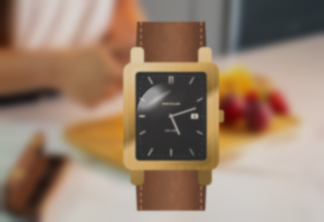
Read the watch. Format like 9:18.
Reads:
5:12
